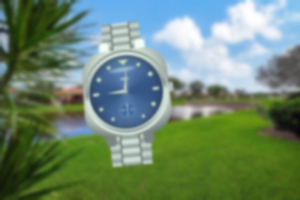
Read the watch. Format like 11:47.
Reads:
9:01
